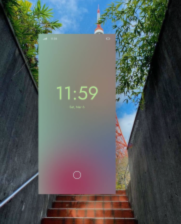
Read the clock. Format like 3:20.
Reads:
11:59
